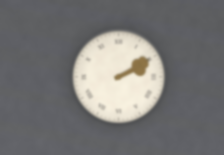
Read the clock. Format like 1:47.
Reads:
2:10
